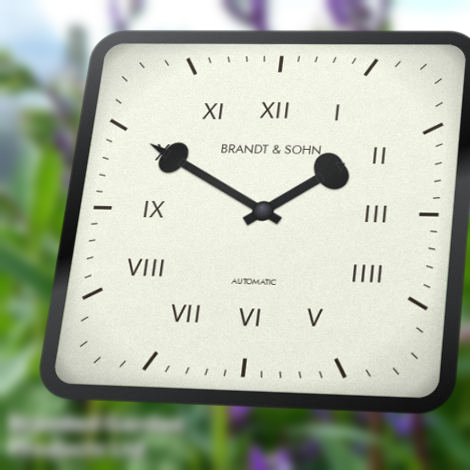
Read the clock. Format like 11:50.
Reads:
1:50
